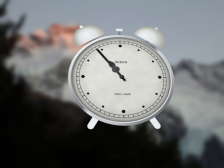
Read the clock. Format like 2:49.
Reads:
10:54
